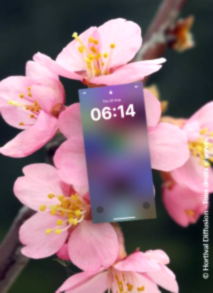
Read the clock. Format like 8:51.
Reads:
6:14
